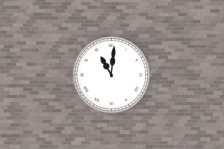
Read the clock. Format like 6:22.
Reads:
11:01
